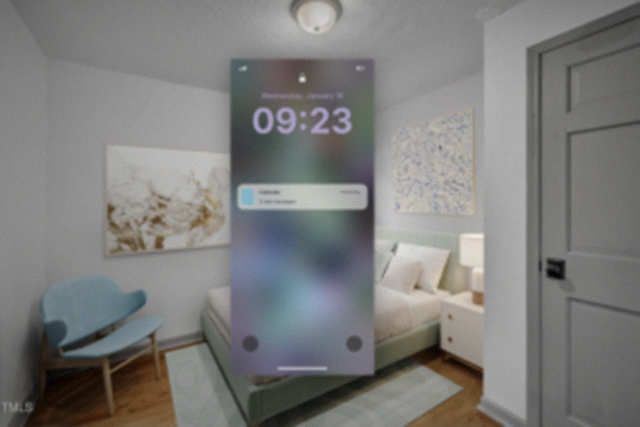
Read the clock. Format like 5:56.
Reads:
9:23
